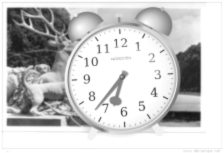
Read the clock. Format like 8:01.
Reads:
6:37
